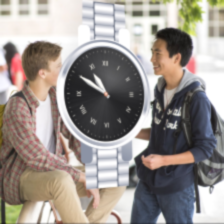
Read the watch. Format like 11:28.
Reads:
10:50
